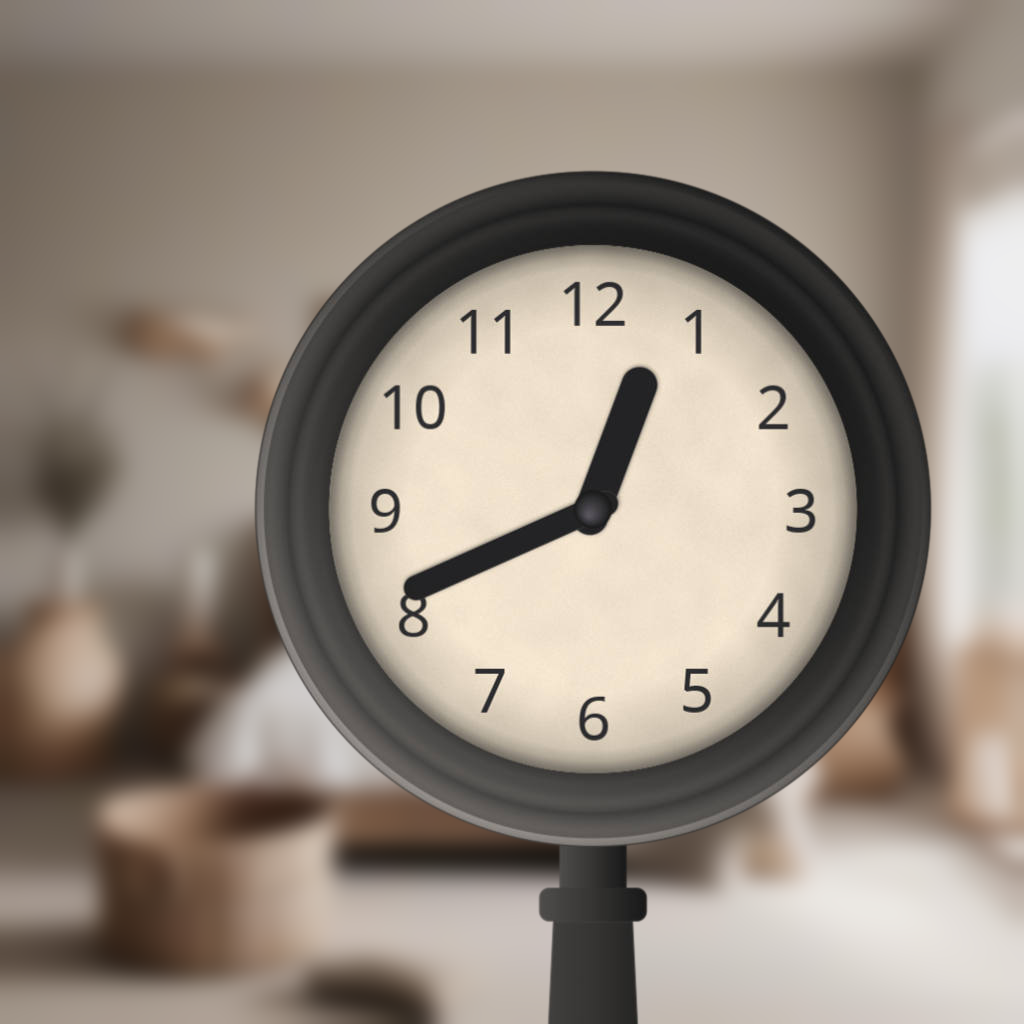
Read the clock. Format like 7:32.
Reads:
12:41
